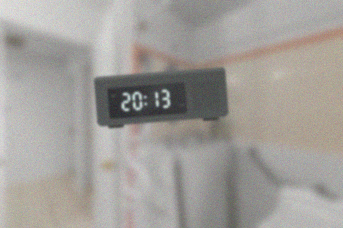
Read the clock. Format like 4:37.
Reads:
20:13
